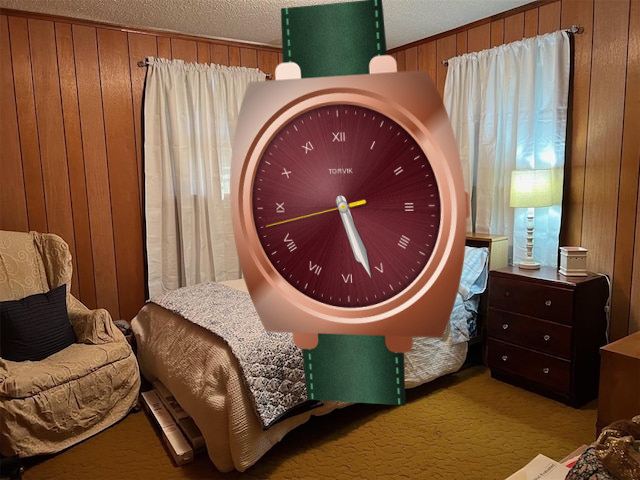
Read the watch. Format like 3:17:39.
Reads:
5:26:43
